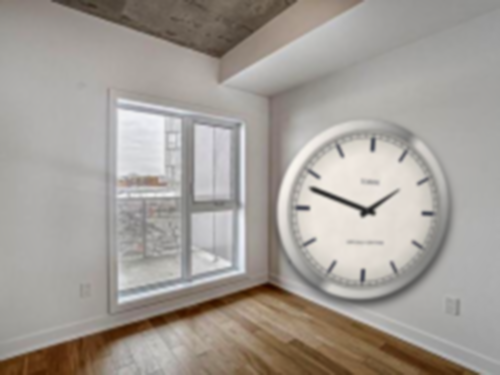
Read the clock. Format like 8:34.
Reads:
1:48
